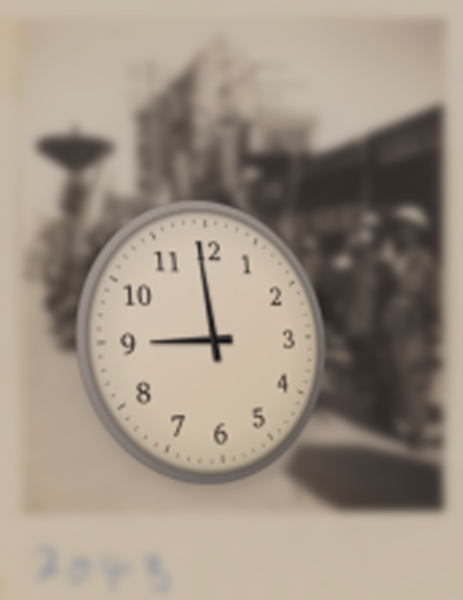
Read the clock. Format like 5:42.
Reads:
8:59
